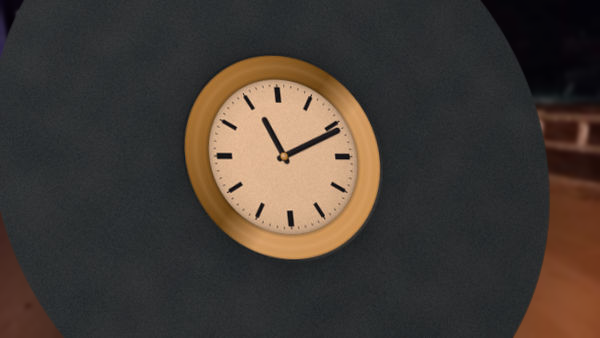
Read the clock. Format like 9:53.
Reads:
11:11
